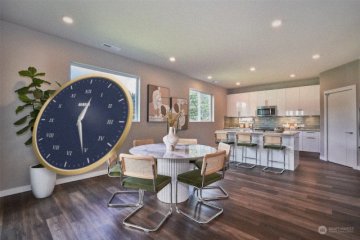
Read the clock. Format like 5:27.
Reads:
12:26
